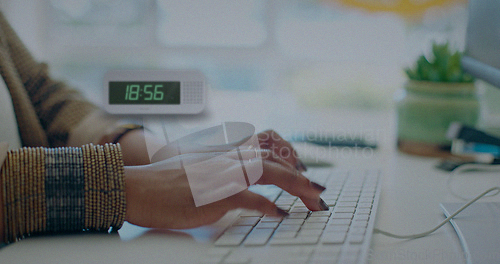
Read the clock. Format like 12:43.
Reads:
18:56
